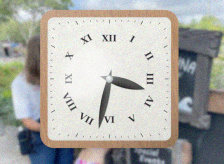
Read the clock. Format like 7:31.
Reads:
3:32
